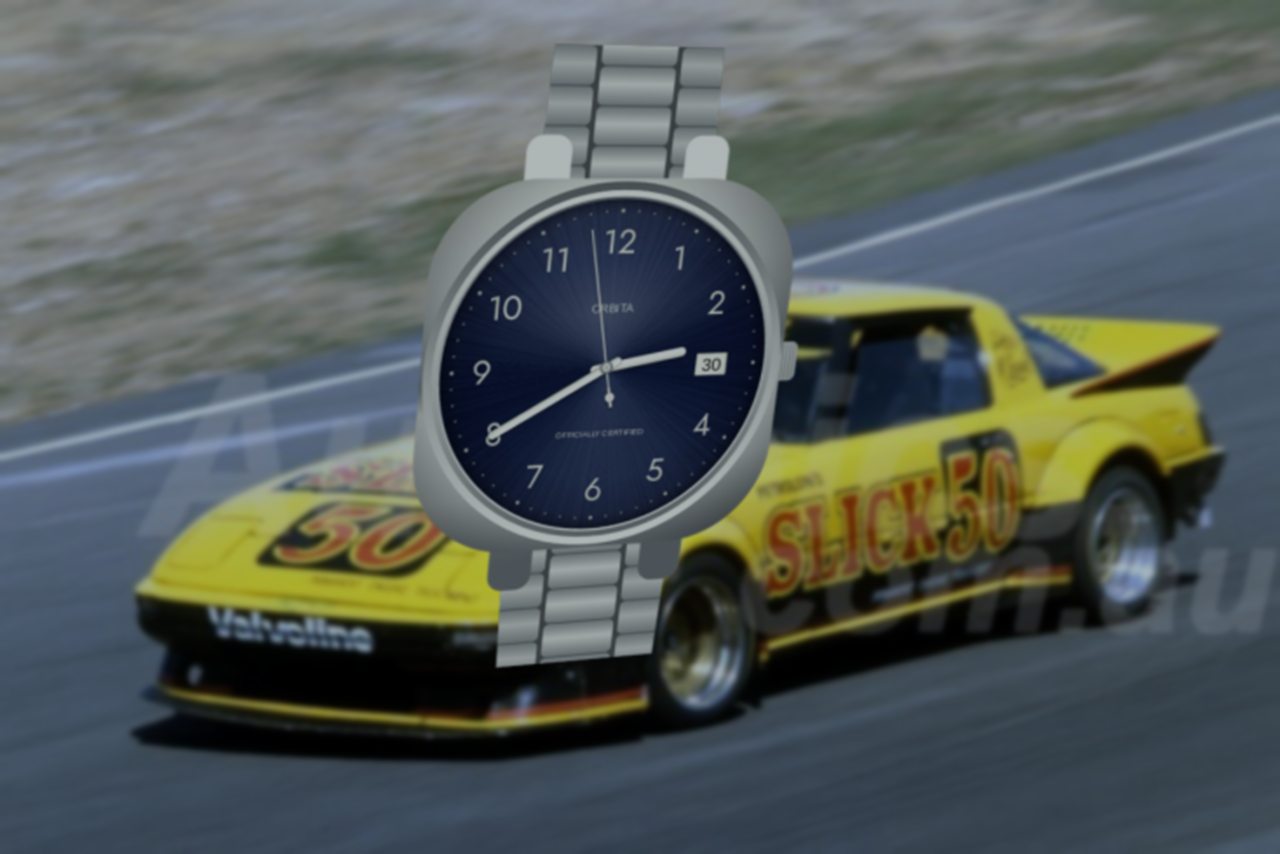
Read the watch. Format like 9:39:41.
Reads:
2:39:58
